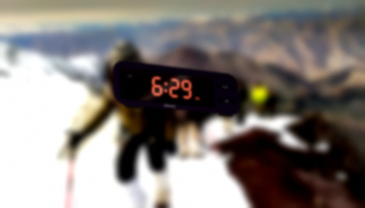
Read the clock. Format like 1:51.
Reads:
6:29
